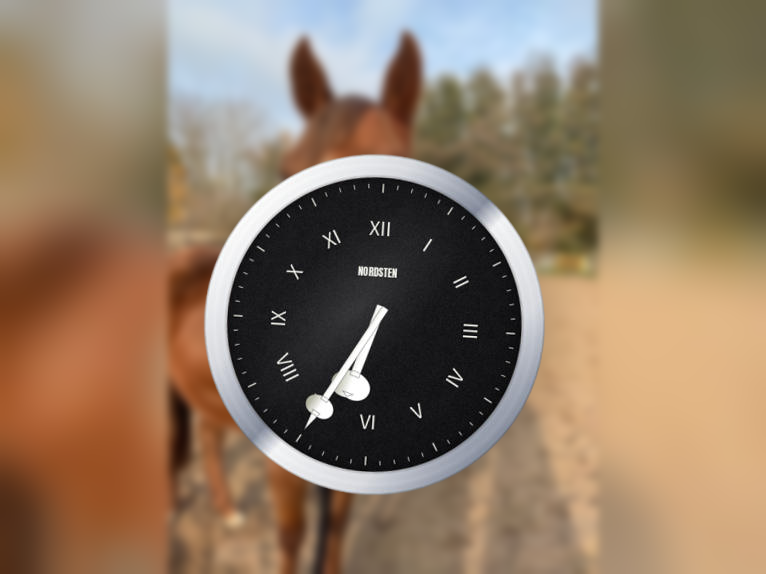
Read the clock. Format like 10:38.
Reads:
6:35
